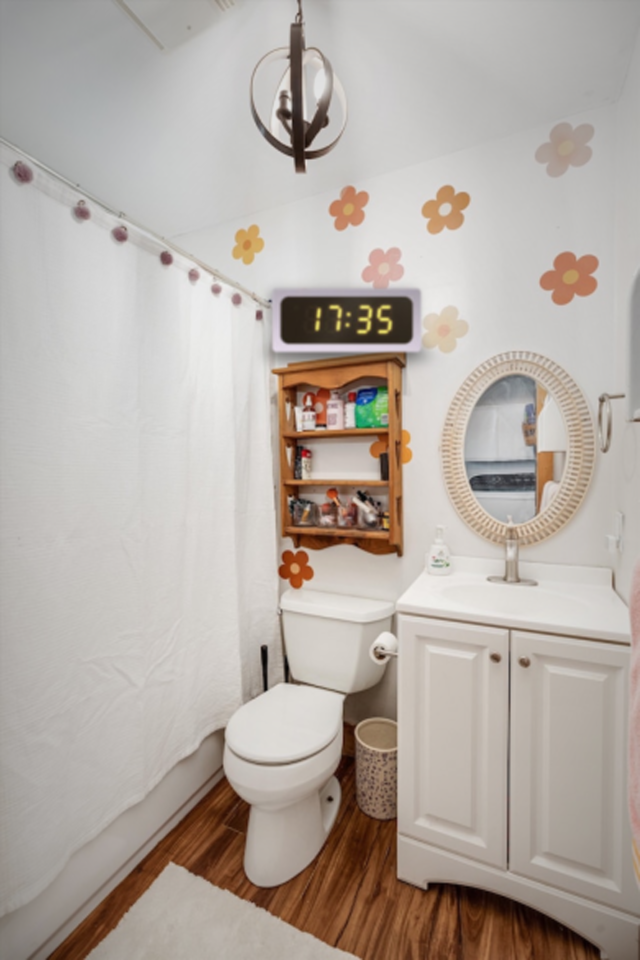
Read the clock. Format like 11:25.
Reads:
17:35
